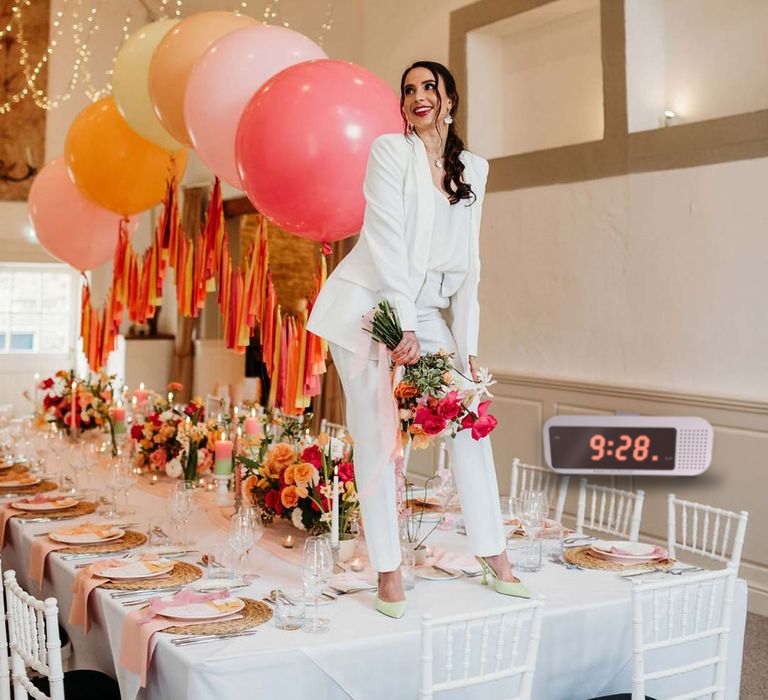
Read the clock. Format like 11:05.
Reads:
9:28
